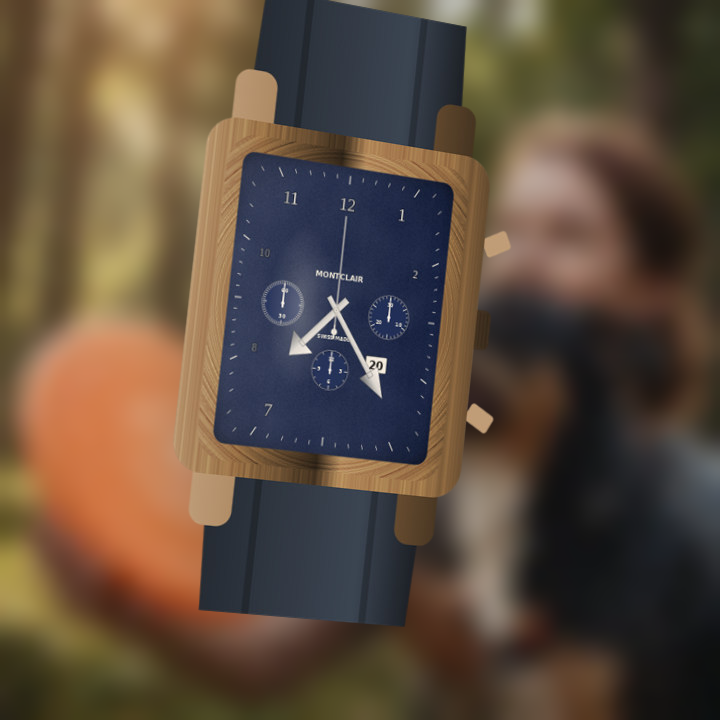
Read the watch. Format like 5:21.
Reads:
7:24
